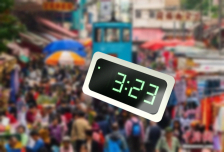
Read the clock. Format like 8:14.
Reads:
3:23
